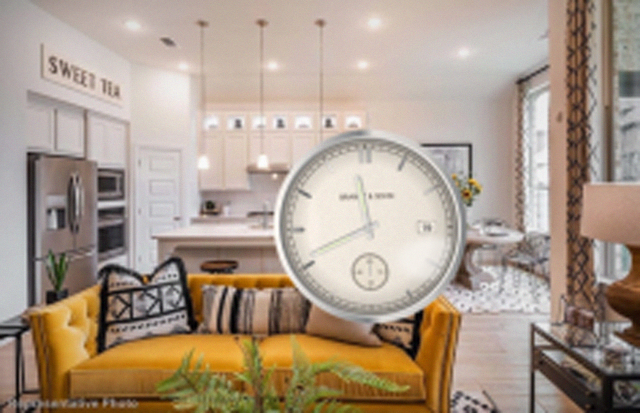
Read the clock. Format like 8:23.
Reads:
11:41
